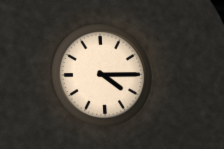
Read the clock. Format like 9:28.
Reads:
4:15
